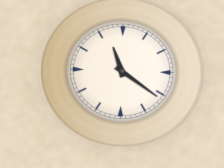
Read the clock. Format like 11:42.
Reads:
11:21
